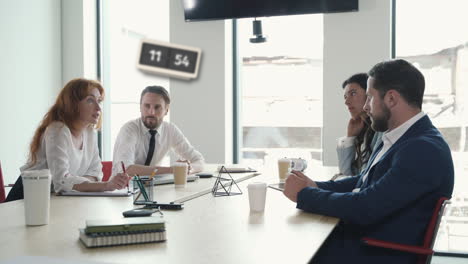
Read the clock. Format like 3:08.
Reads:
11:54
